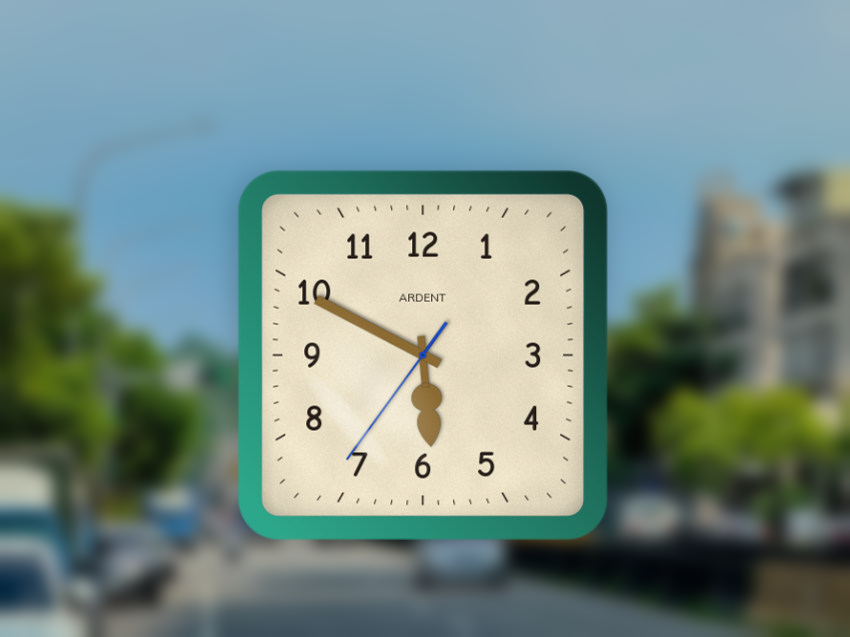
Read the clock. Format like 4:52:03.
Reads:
5:49:36
